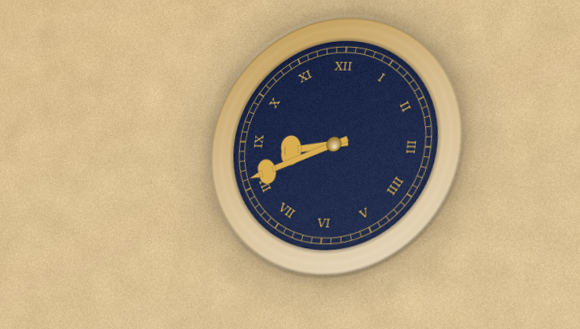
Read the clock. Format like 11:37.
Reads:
8:41
